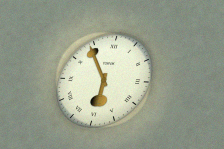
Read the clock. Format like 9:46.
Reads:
5:54
